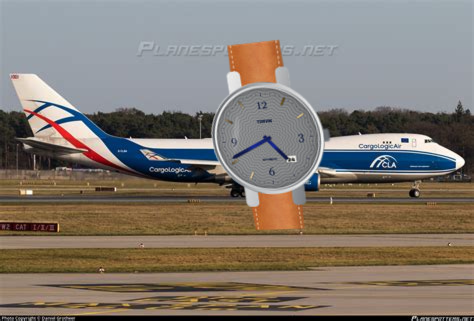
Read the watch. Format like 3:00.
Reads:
4:41
